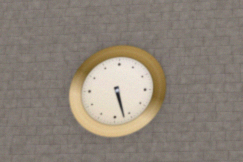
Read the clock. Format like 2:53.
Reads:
5:27
